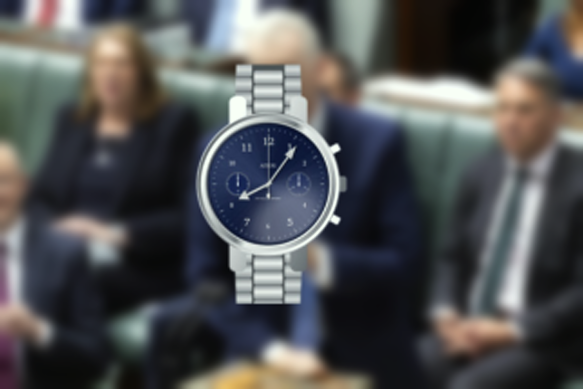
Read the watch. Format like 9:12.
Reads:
8:06
